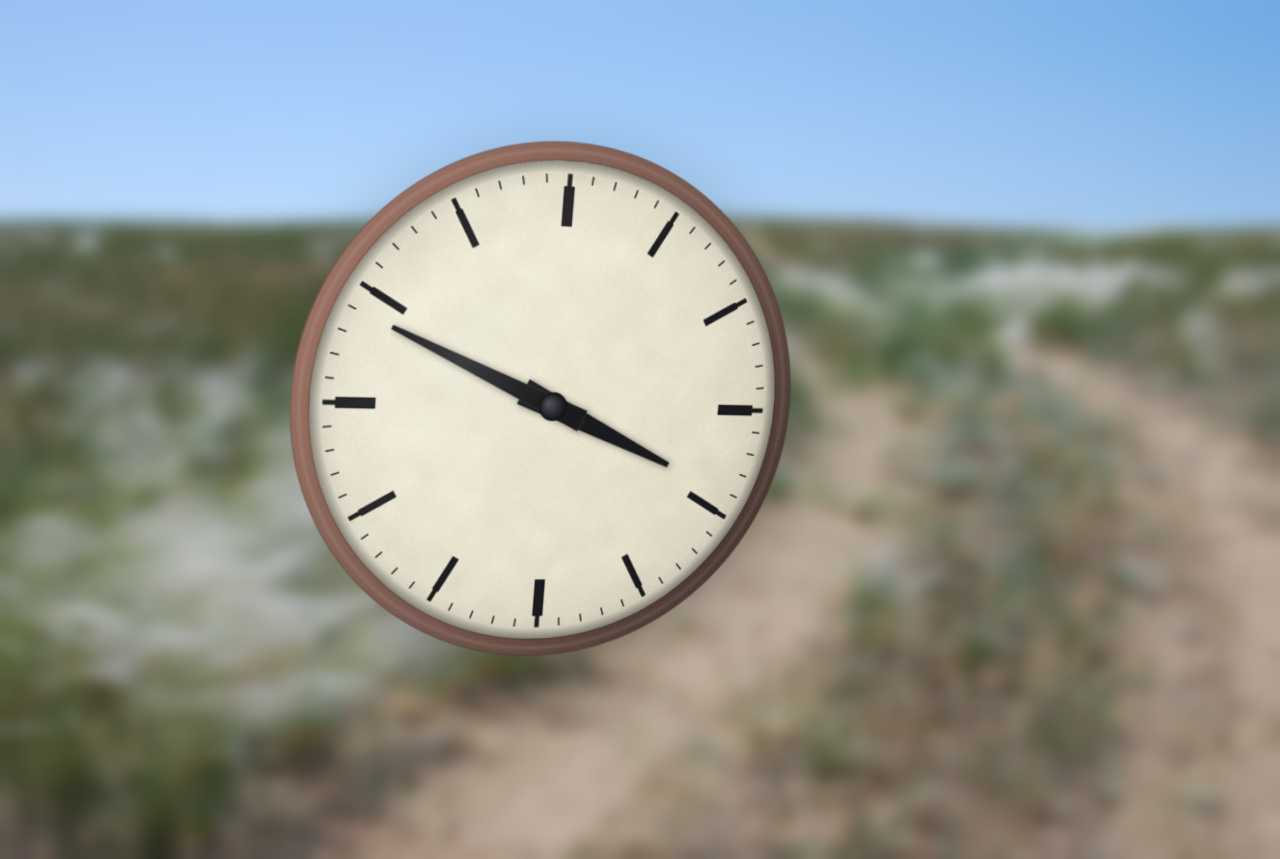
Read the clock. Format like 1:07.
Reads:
3:49
